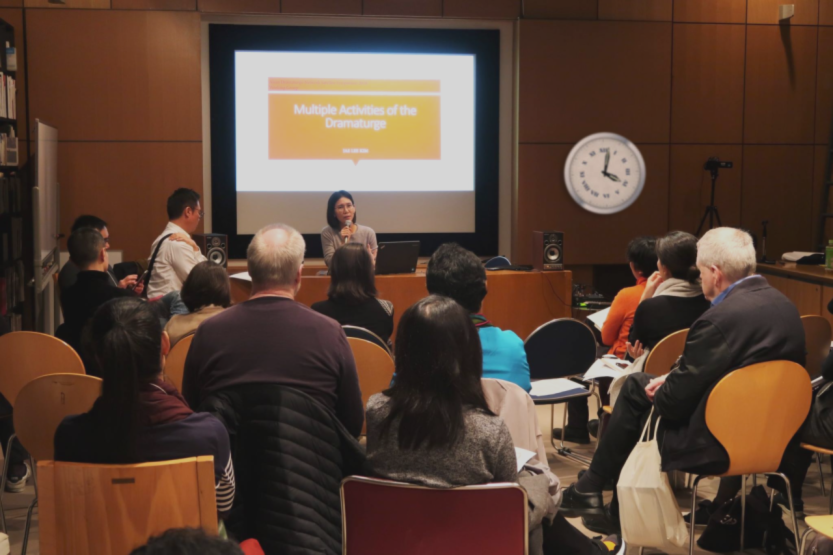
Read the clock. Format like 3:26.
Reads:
4:02
